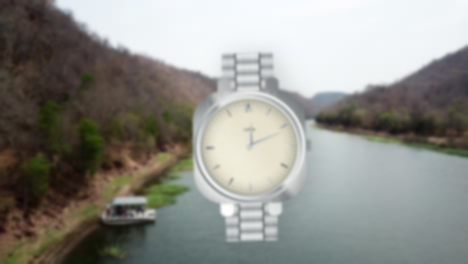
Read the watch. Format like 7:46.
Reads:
12:11
